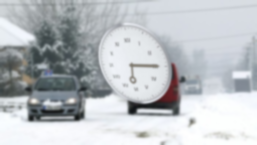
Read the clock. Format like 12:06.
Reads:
6:15
